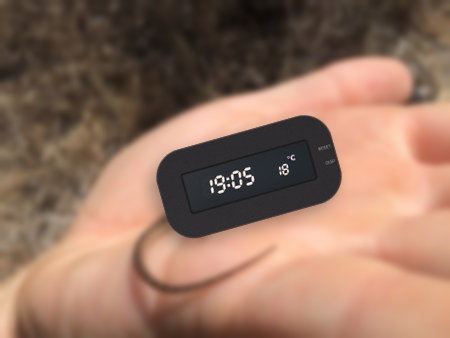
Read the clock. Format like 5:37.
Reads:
19:05
